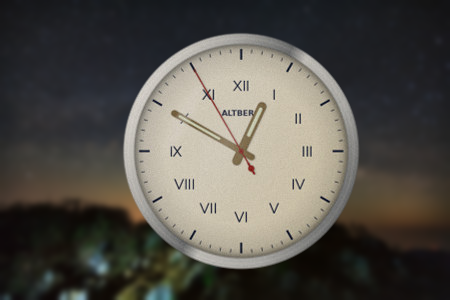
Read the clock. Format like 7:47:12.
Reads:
12:49:55
